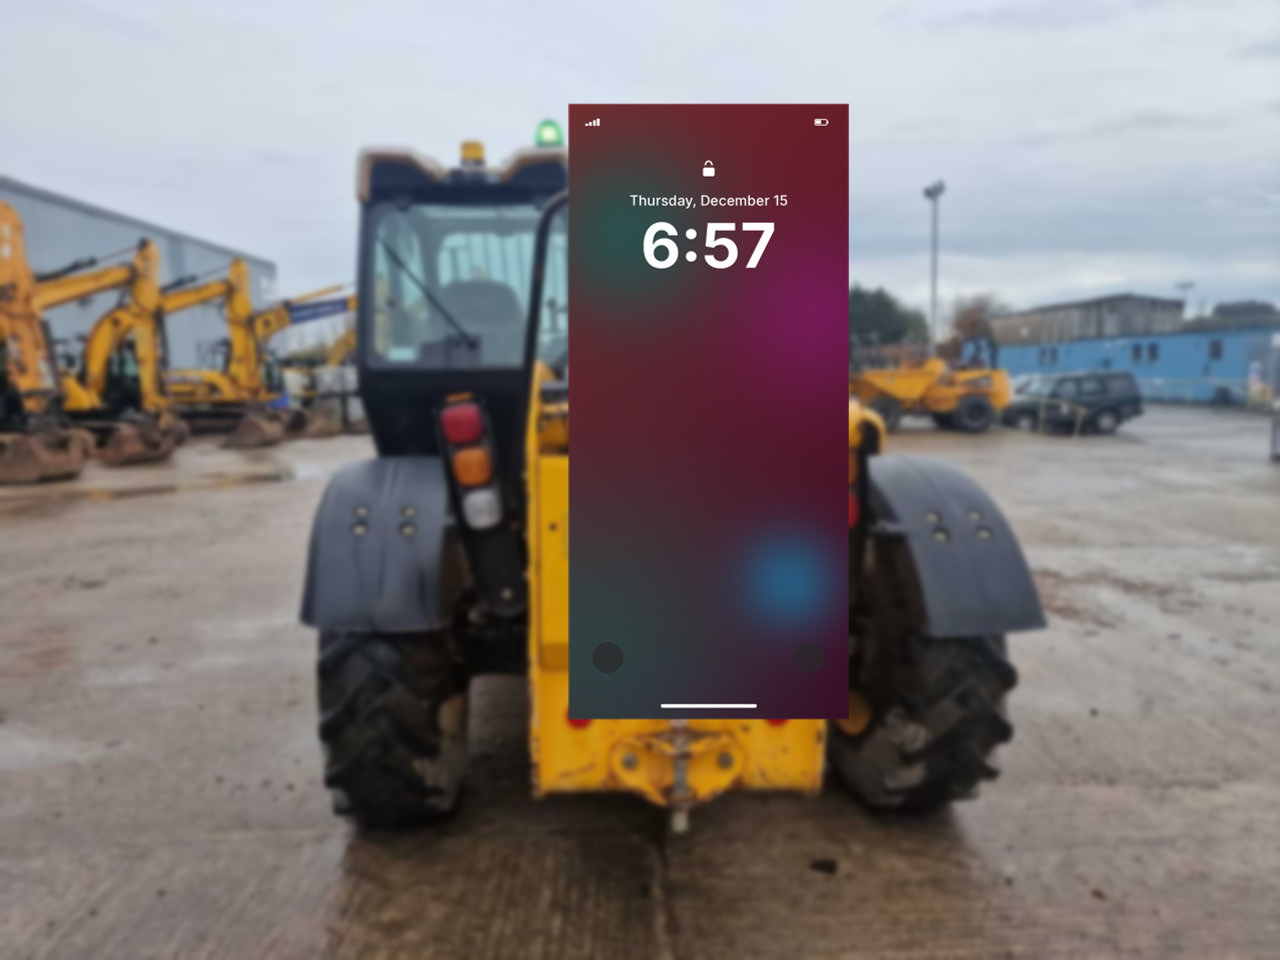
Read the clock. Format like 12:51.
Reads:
6:57
